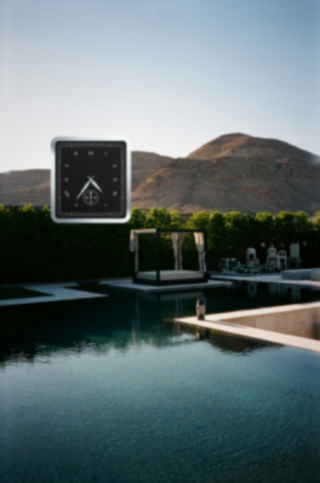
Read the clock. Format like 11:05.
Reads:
4:36
